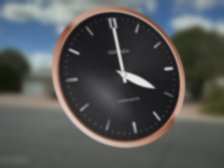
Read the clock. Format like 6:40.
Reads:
4:00
